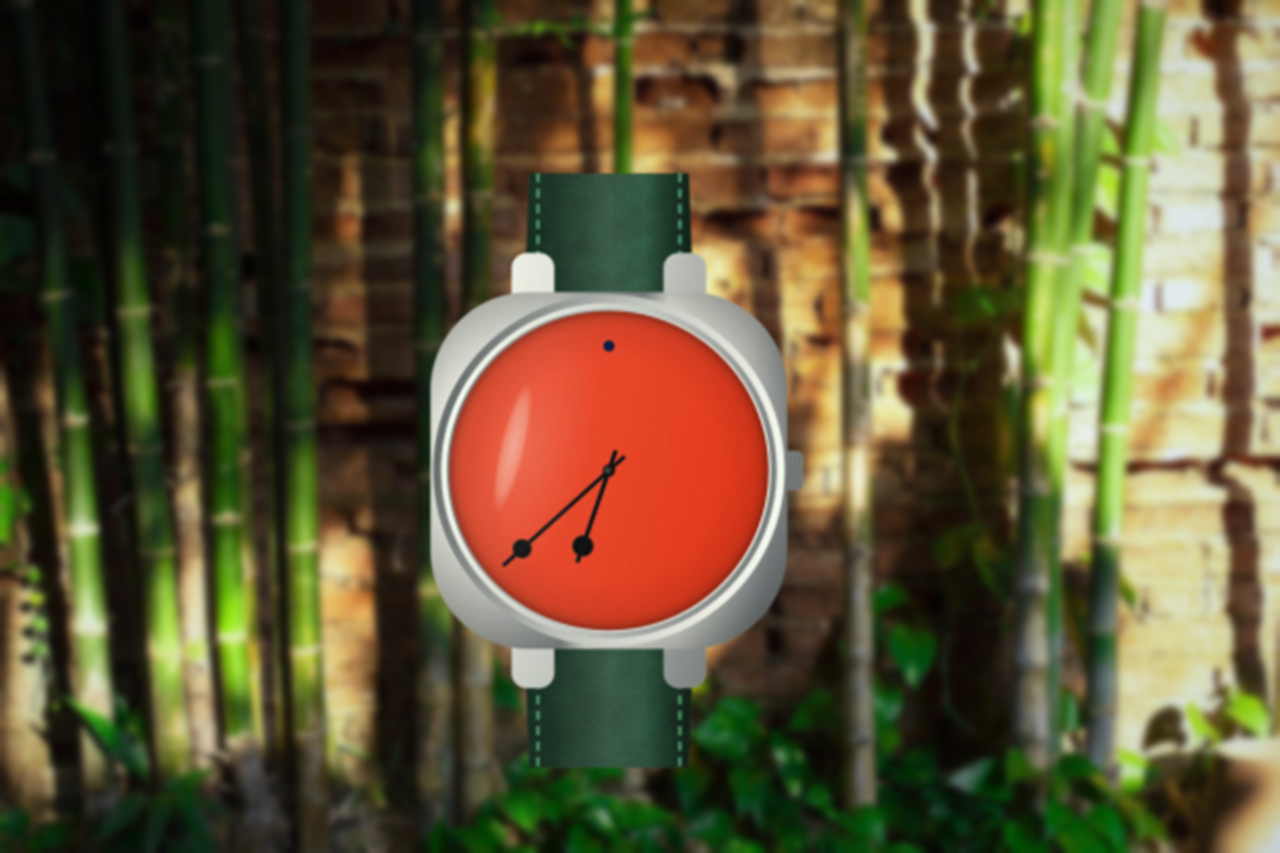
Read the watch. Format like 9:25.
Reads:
6:38
